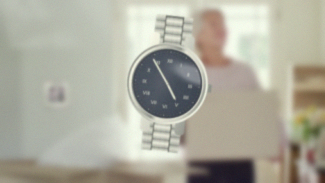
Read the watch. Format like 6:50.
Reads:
4:54
